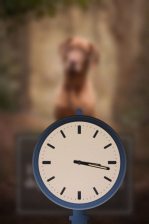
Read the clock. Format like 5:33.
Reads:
3:17
